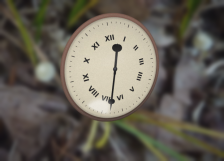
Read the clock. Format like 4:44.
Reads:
12:33
